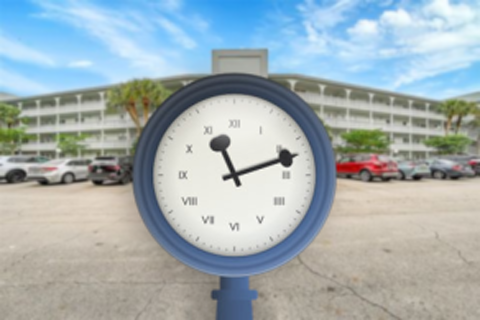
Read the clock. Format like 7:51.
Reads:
11:12
